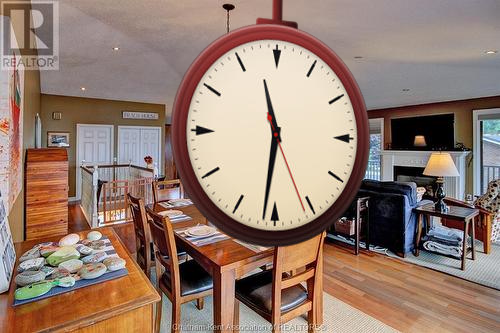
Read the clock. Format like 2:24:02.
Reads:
11:31:26
